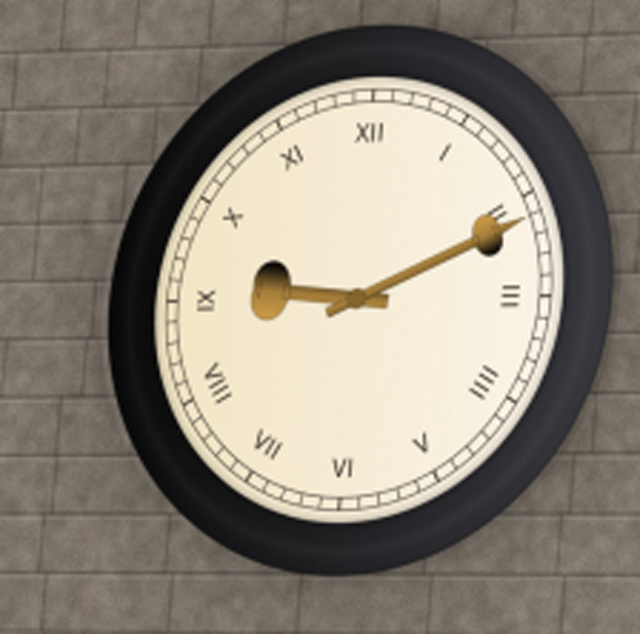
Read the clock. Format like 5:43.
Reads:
9:11
